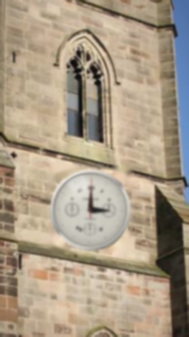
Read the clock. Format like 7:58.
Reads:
3:00
